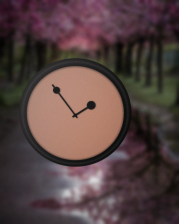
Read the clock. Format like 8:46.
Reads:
1:54
